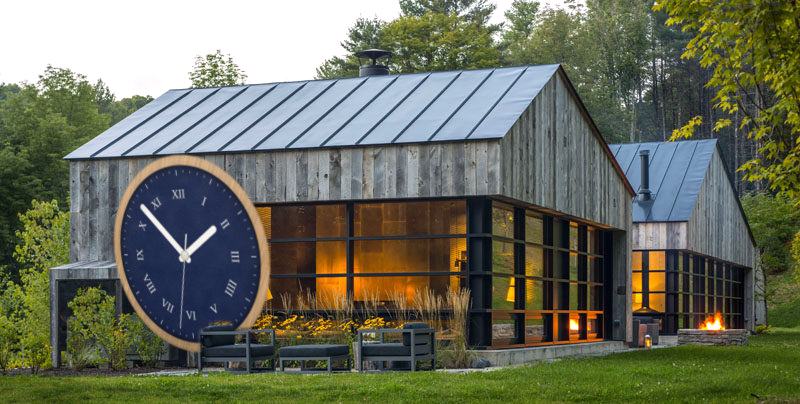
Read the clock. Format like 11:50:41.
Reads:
1:52:32
